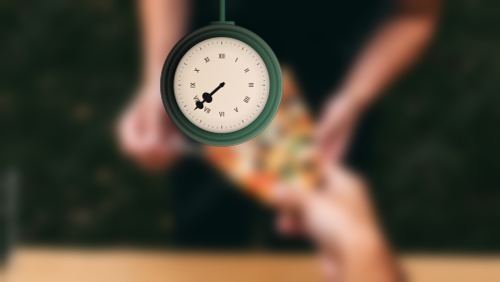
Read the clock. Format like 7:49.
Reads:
7:38
